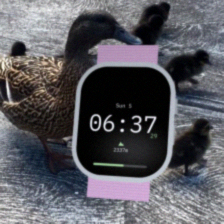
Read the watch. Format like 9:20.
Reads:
6:37
